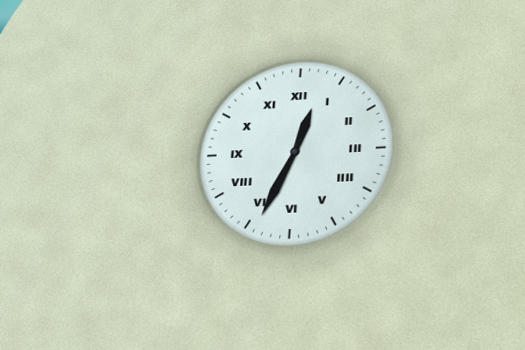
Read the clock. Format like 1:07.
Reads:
12:34
